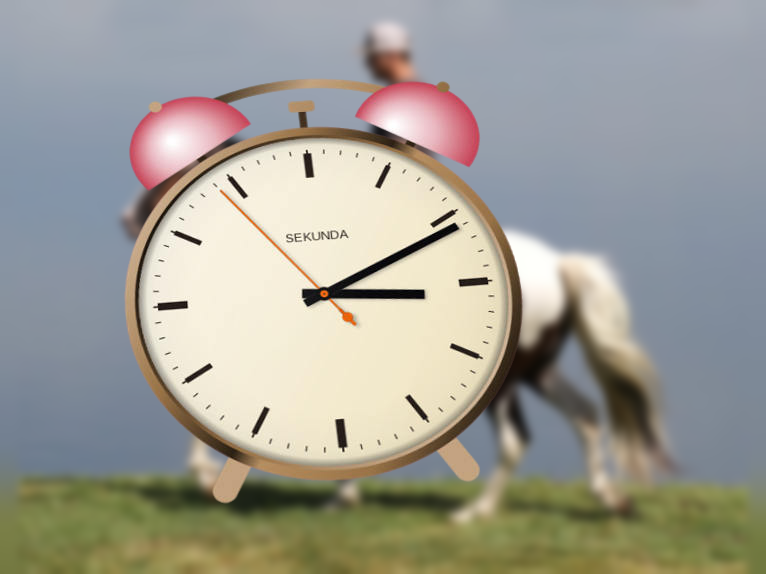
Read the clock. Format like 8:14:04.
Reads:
3:10:54
